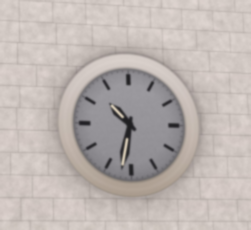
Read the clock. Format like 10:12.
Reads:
10:32
